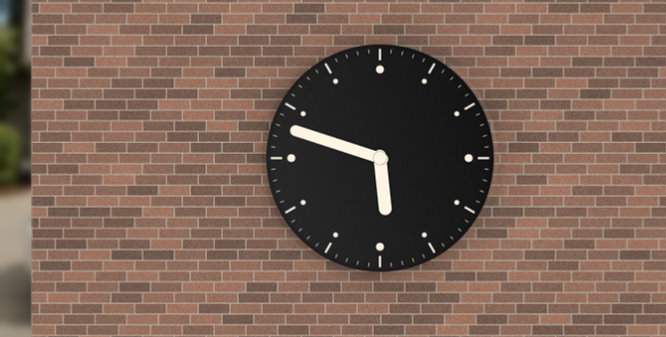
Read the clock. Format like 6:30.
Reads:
5:48
